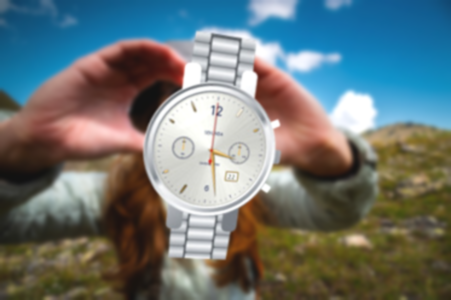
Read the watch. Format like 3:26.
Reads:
3:28
